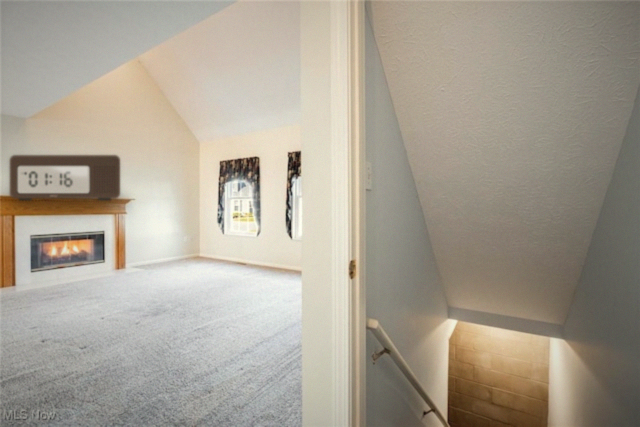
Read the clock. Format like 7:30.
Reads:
1:16
